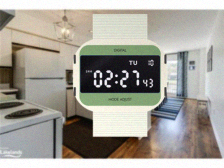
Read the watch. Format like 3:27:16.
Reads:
2:27:43
